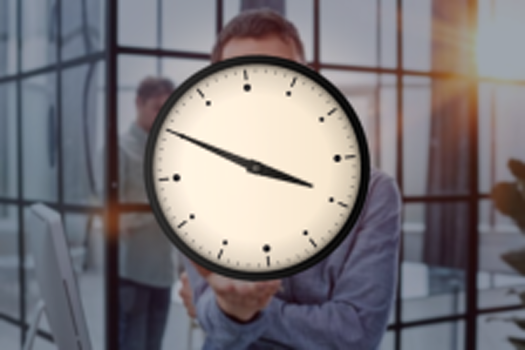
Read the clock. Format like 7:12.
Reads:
3:50
